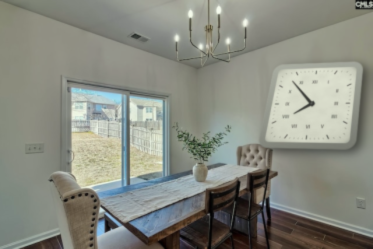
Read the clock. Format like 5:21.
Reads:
7:53
